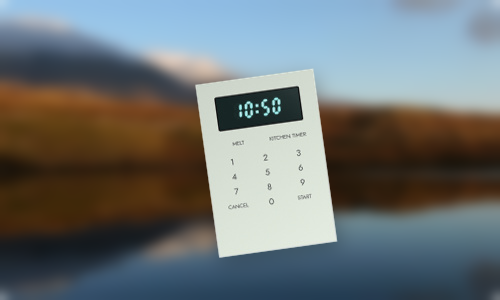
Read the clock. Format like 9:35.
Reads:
10:50
